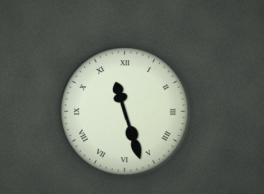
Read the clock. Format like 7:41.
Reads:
11:27
